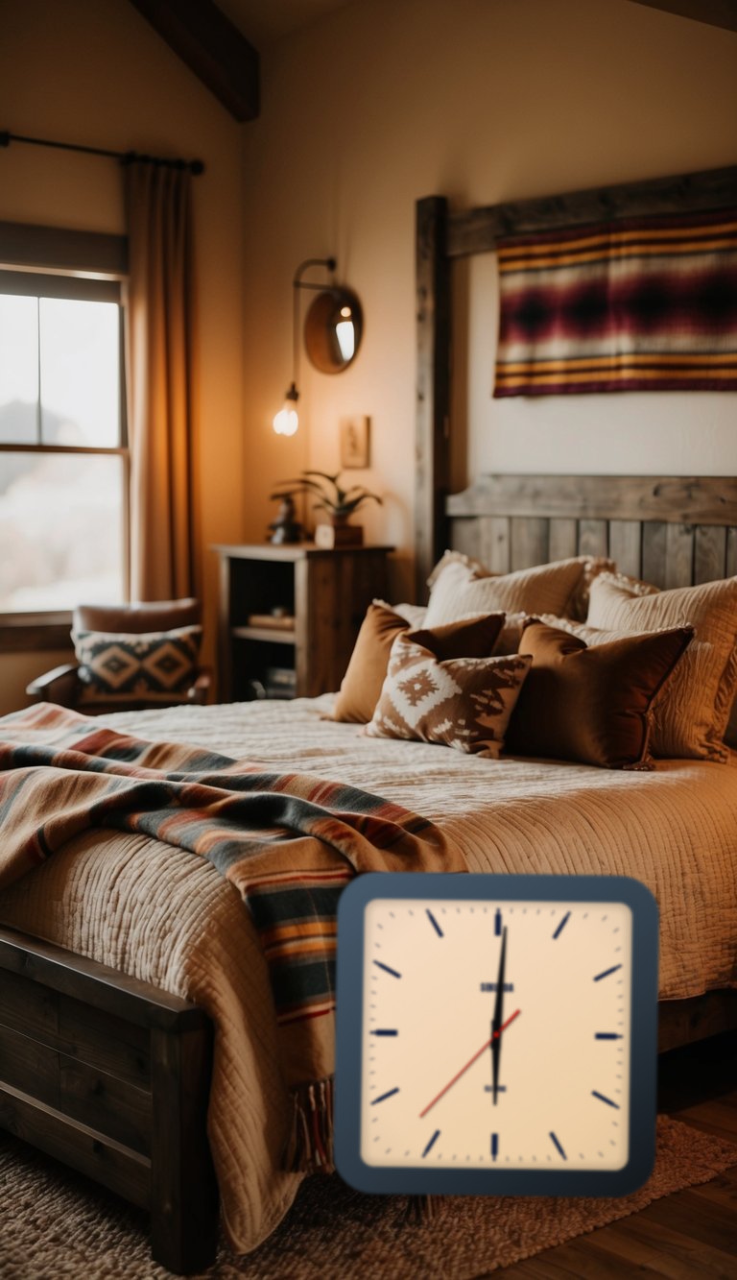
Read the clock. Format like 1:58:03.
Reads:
6:00:37
